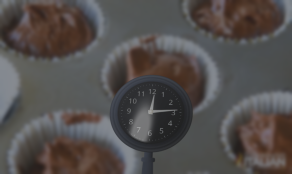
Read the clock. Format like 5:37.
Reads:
12:14
